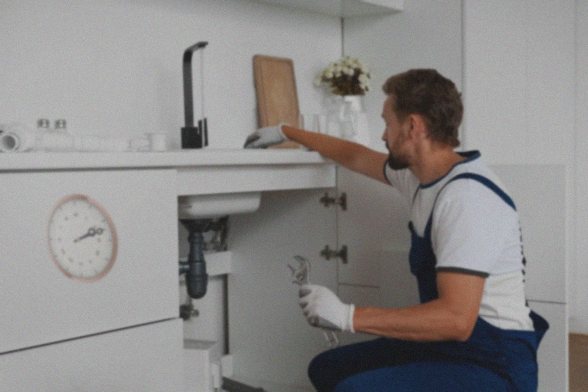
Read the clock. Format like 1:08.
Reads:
2:12
